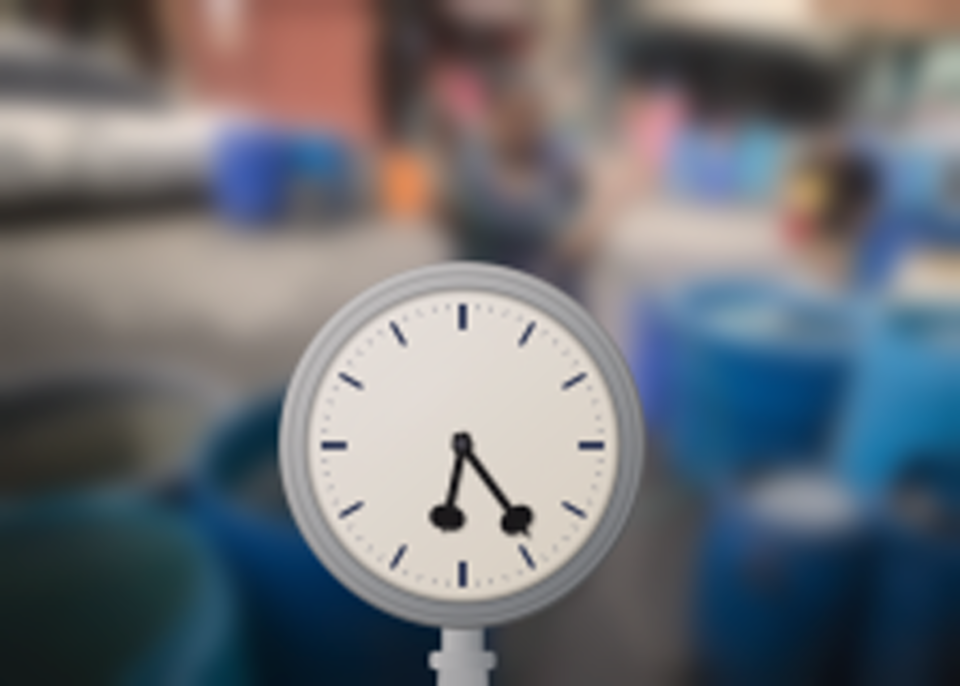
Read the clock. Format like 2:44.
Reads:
6:24
